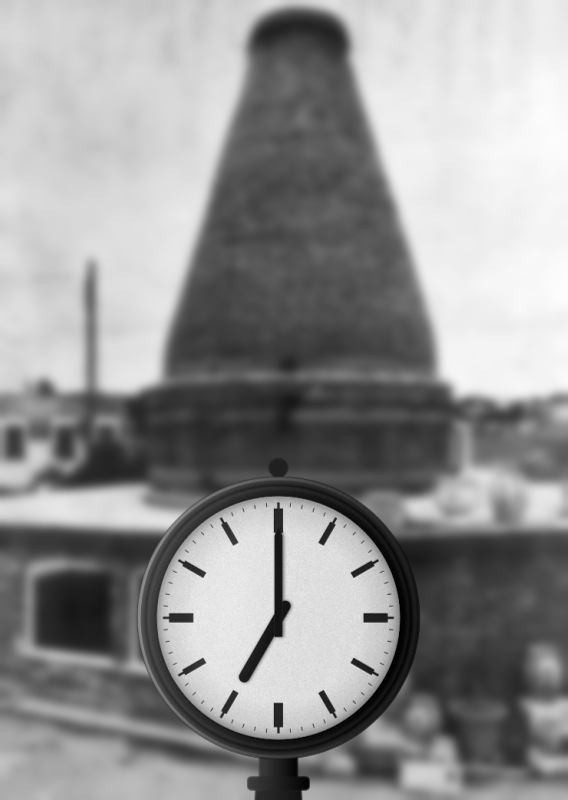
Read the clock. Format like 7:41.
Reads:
7:00
